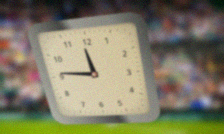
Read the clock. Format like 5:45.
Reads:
11:46
